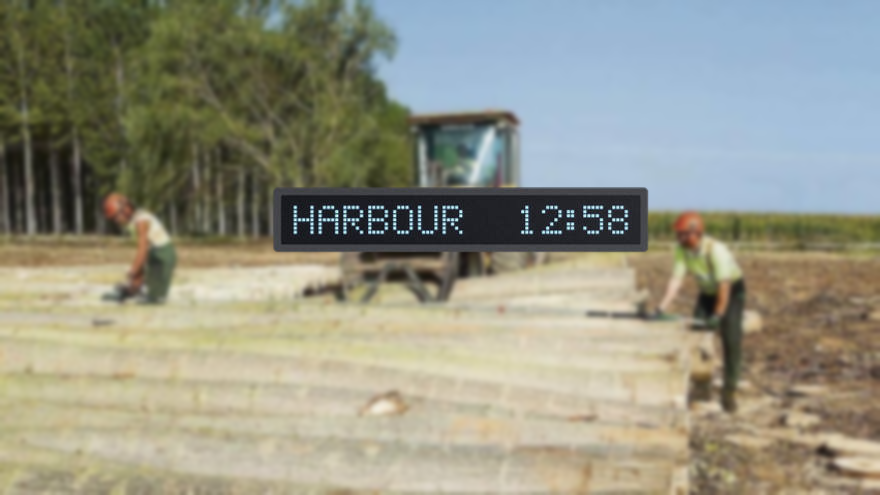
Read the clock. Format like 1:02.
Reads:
12:58
